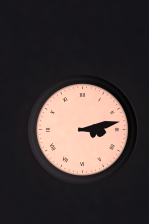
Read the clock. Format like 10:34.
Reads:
3:13
